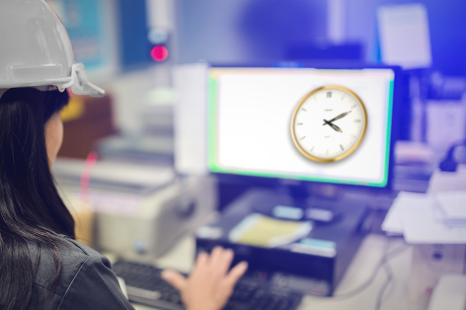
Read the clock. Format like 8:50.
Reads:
4:11
